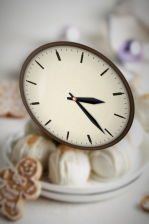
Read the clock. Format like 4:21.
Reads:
3:26
